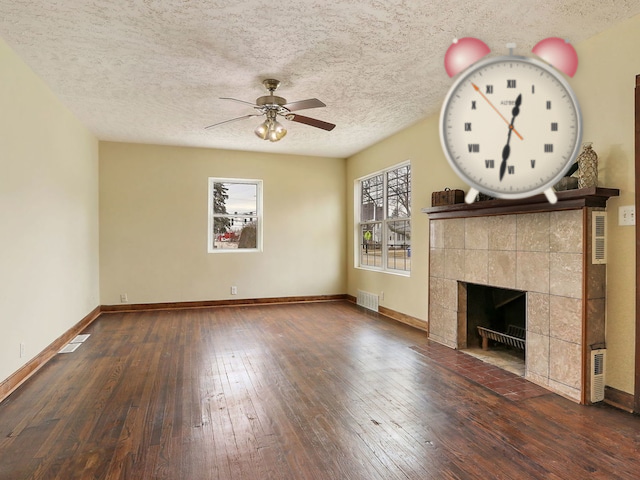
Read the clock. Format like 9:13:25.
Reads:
12:31:53
